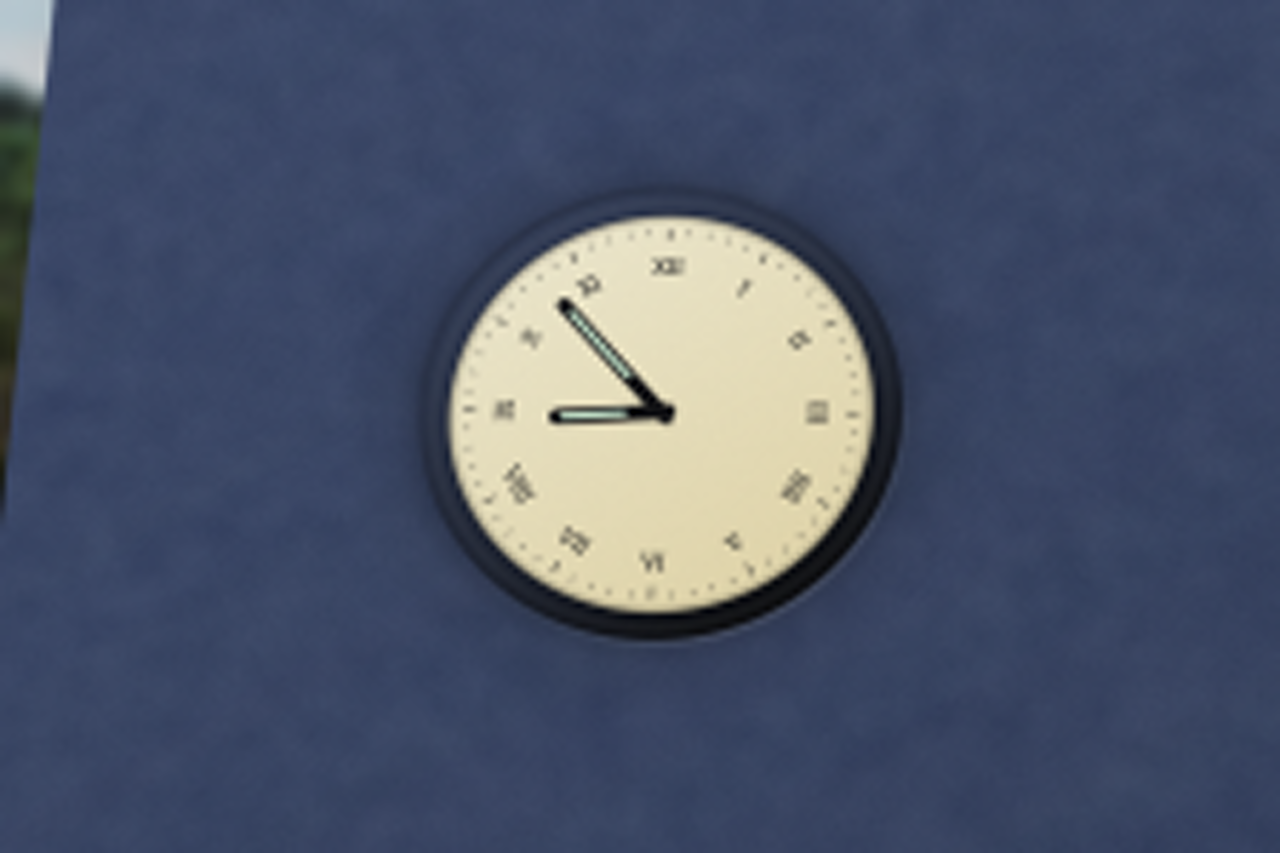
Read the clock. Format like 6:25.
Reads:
8:53
